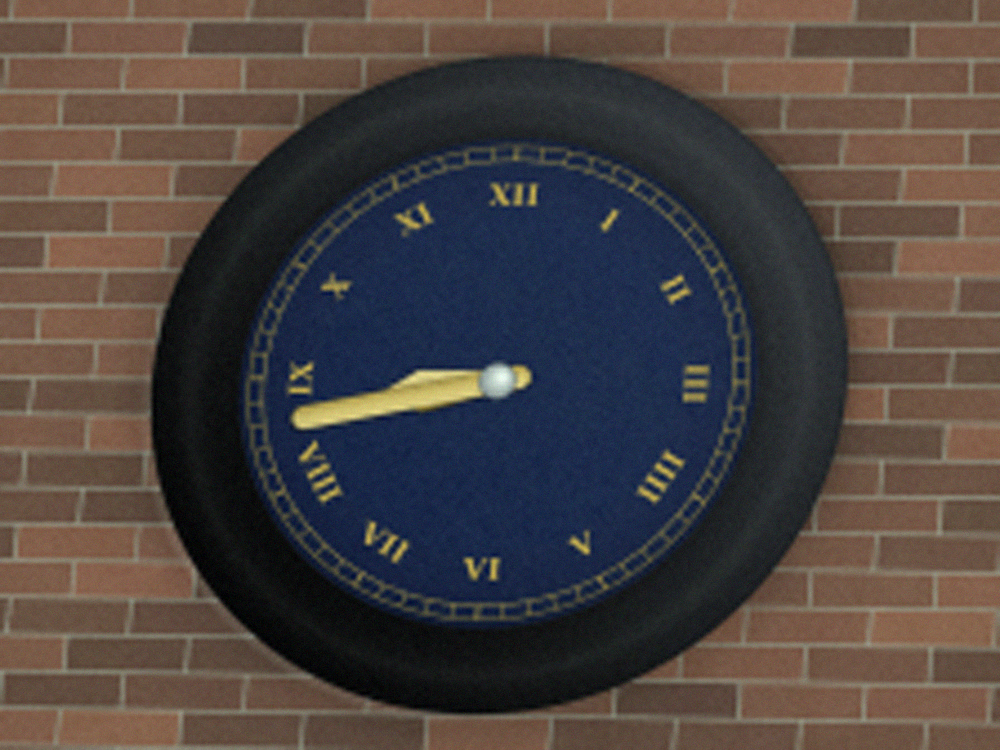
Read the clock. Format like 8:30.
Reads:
8:43
